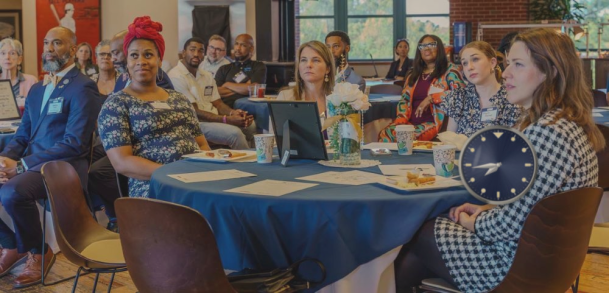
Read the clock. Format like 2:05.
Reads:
7:44
